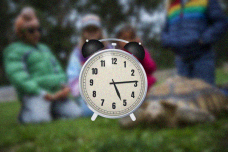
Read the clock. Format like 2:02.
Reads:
5:14
